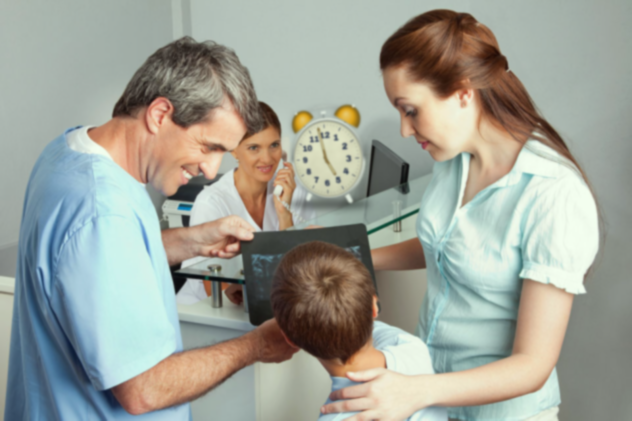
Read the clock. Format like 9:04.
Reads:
4:58
